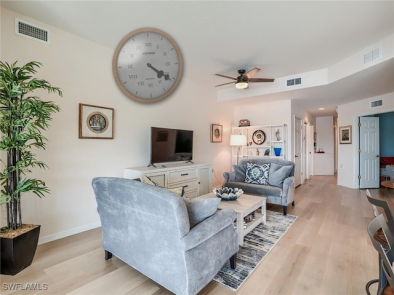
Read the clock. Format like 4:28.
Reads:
4:21
